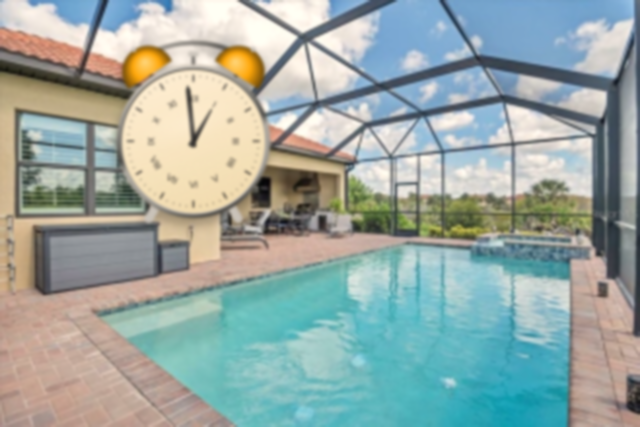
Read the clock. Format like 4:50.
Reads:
12:59
